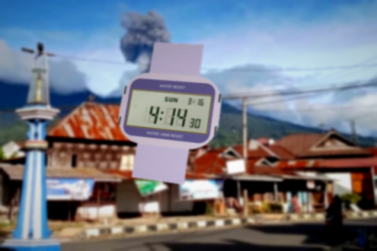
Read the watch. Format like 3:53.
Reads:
4:14
